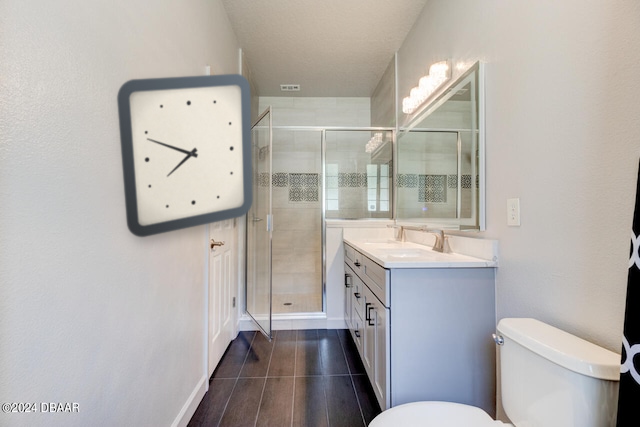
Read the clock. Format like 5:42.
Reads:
7:49
